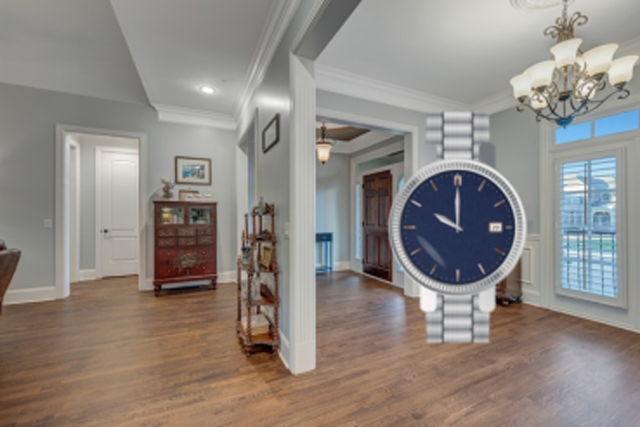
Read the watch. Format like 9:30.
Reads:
10:00
